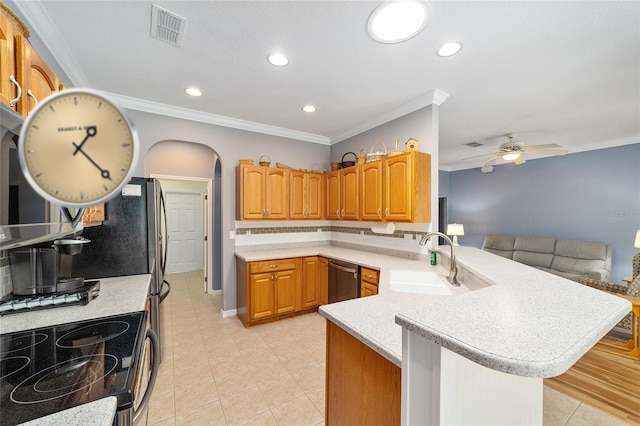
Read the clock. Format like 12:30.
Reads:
1:23
